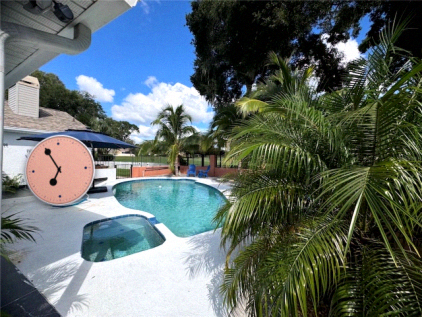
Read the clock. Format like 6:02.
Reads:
6:55
